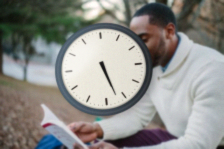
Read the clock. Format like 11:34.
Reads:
5:27
